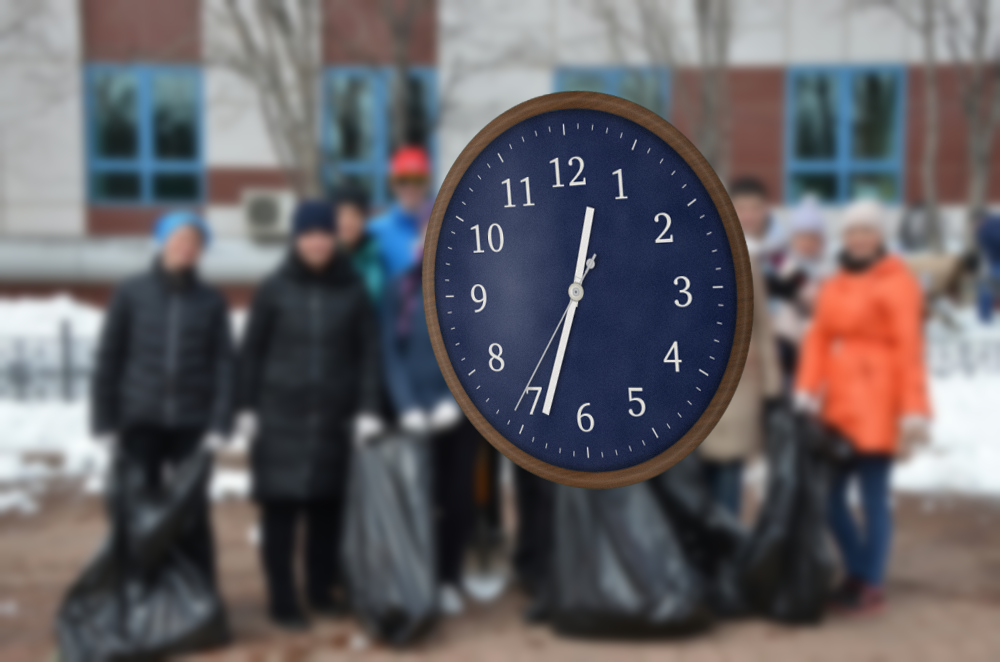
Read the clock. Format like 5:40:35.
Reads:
12:33:36
